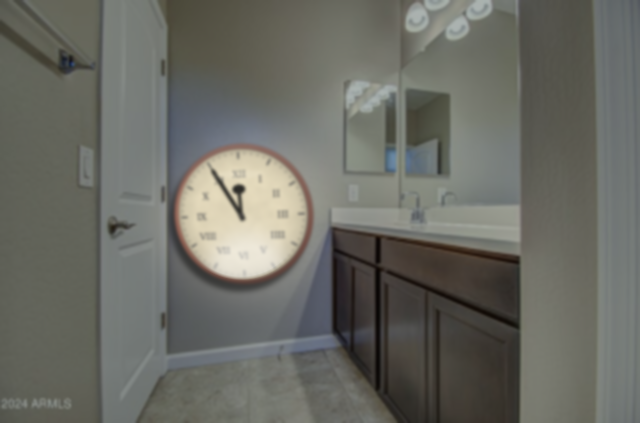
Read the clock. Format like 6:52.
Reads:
11:55
